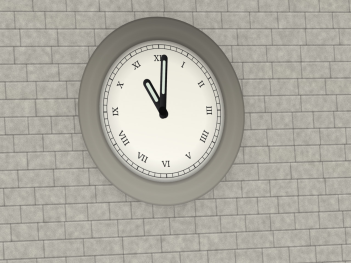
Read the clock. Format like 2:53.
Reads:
11:01
